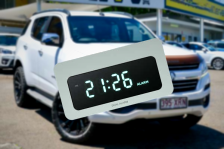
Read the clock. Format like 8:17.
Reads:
21:26
